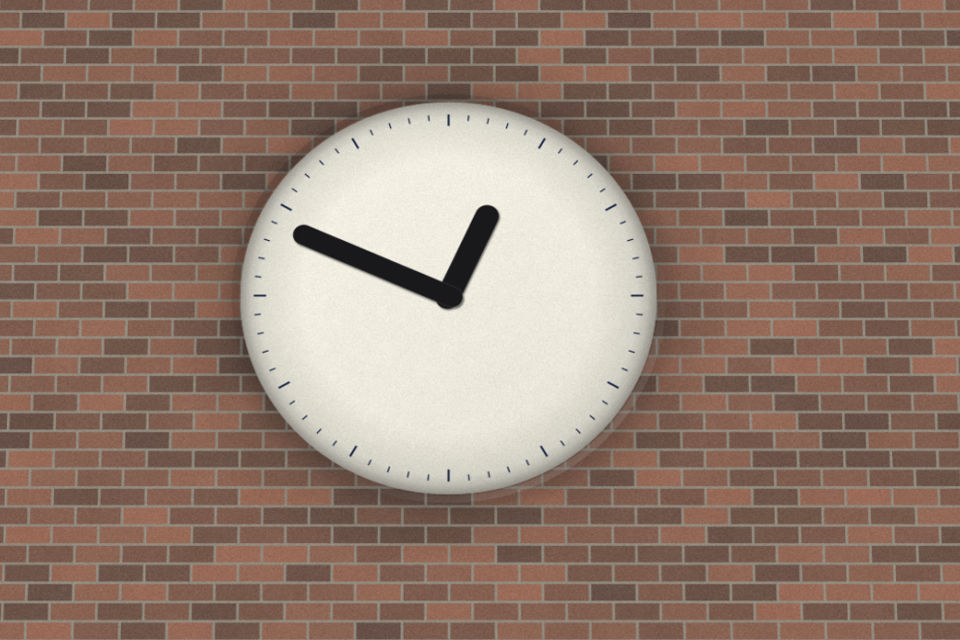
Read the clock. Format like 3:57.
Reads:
12:49
